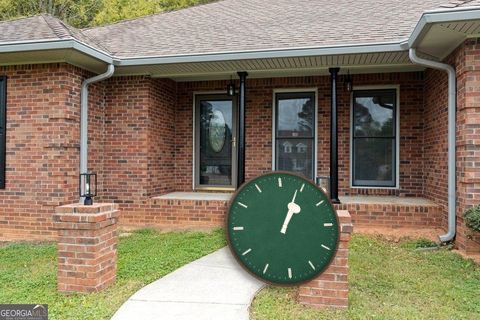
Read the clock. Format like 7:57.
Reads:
1:04
